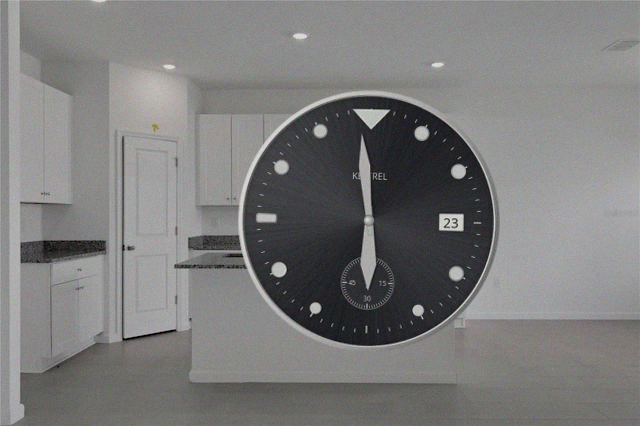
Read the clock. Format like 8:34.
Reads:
5:59
